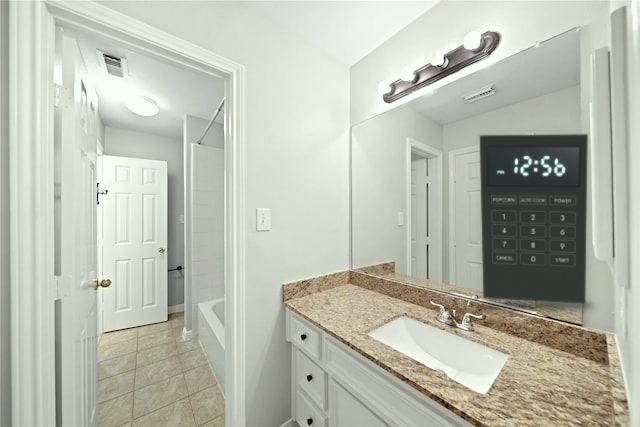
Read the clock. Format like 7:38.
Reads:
12:56
